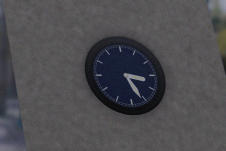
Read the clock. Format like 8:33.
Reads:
3:26
